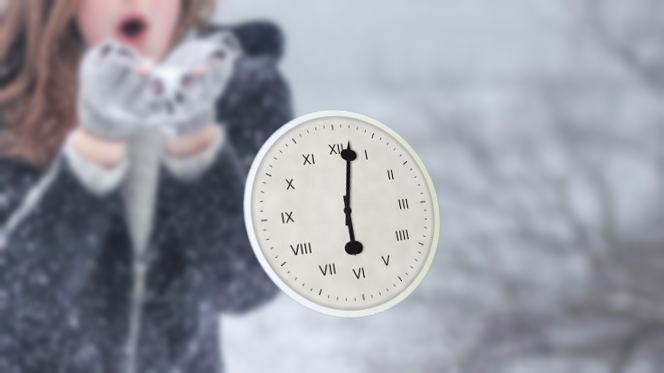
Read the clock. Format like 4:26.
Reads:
6:02
